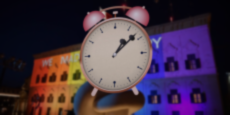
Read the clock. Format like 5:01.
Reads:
1:08
